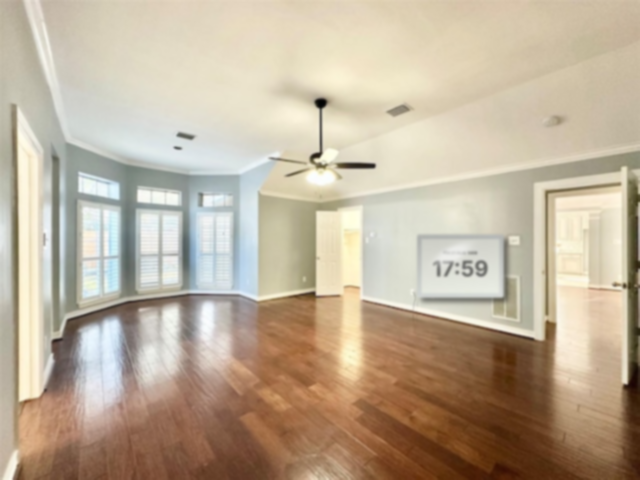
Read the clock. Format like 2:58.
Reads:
17:59
